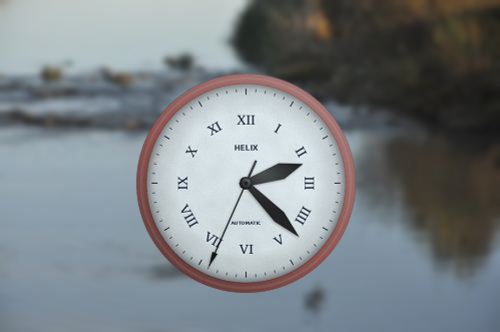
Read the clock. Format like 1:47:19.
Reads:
2:22:34
